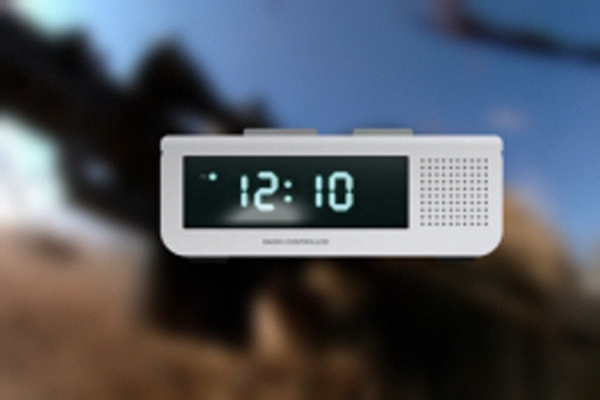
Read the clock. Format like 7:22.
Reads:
12:10
